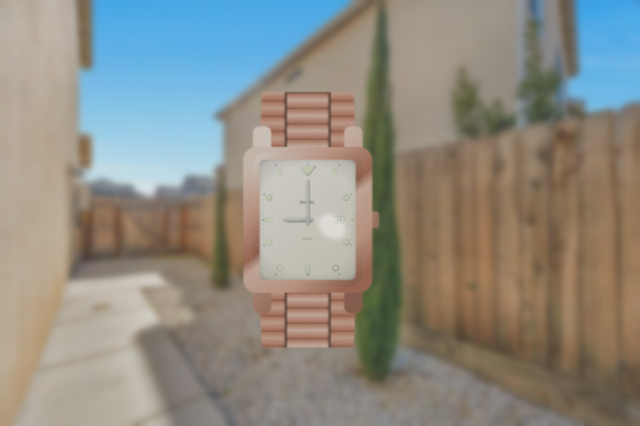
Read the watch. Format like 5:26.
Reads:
9:00
